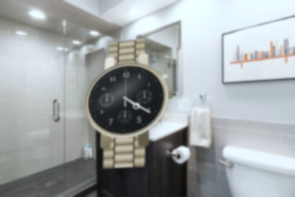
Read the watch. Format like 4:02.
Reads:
4:21
